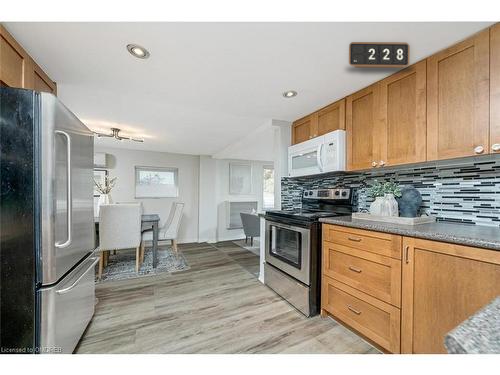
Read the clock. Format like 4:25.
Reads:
2:28
